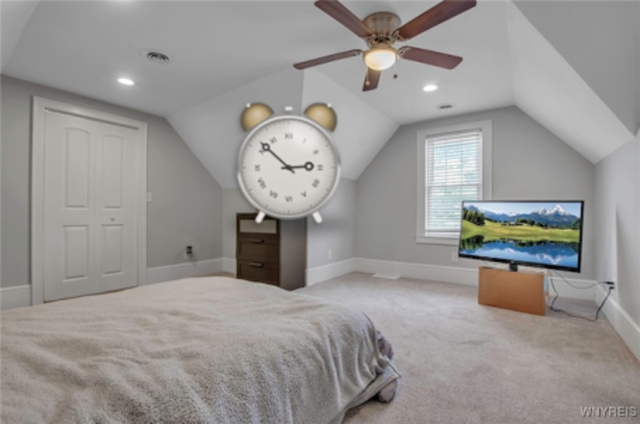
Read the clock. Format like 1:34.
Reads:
2:52
